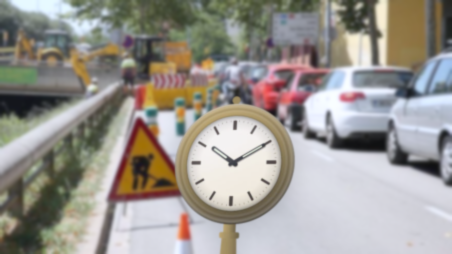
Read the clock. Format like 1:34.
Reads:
10:10
